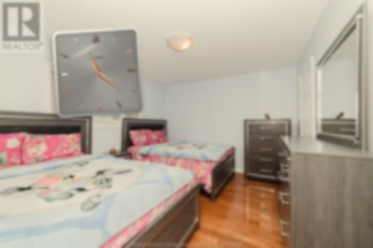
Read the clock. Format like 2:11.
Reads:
11:22
